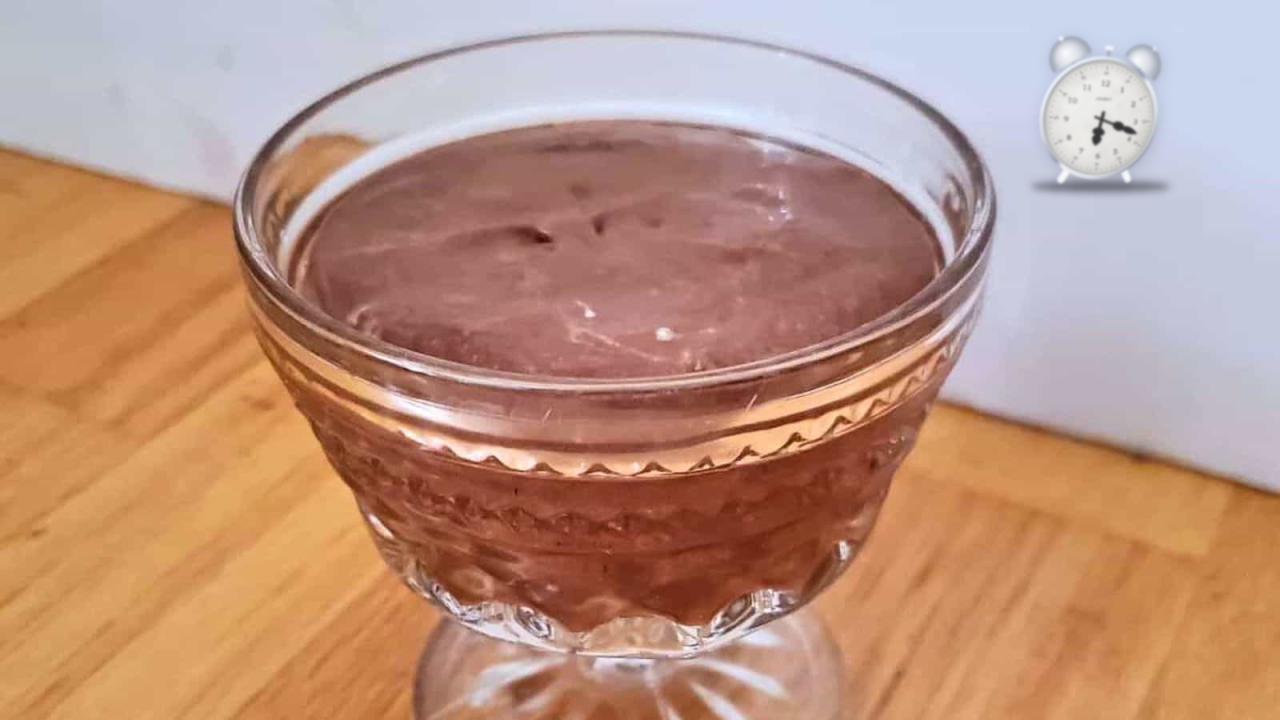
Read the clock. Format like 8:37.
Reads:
6:18
